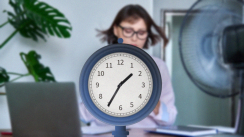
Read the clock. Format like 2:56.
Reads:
1:35
